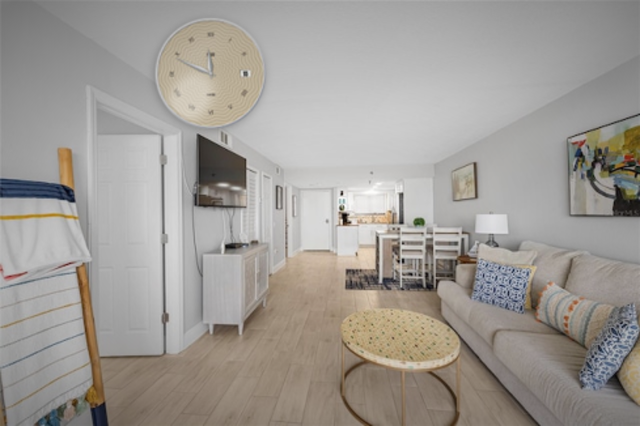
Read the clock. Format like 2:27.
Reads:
11:49
